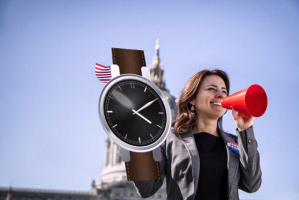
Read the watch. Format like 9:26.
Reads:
4:10
